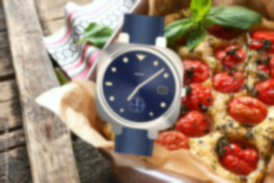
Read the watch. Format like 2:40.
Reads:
7:08
